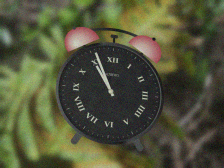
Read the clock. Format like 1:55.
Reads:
10:56
